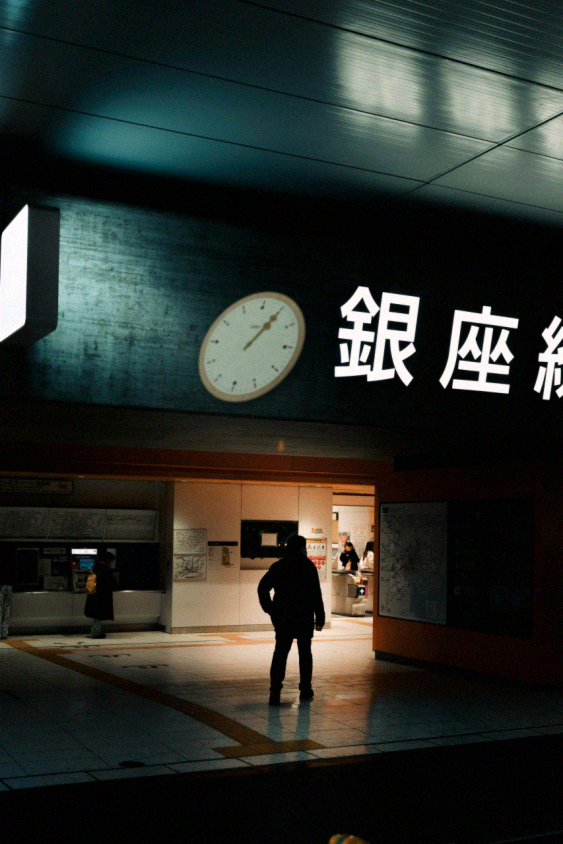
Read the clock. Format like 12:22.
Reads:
1:05
